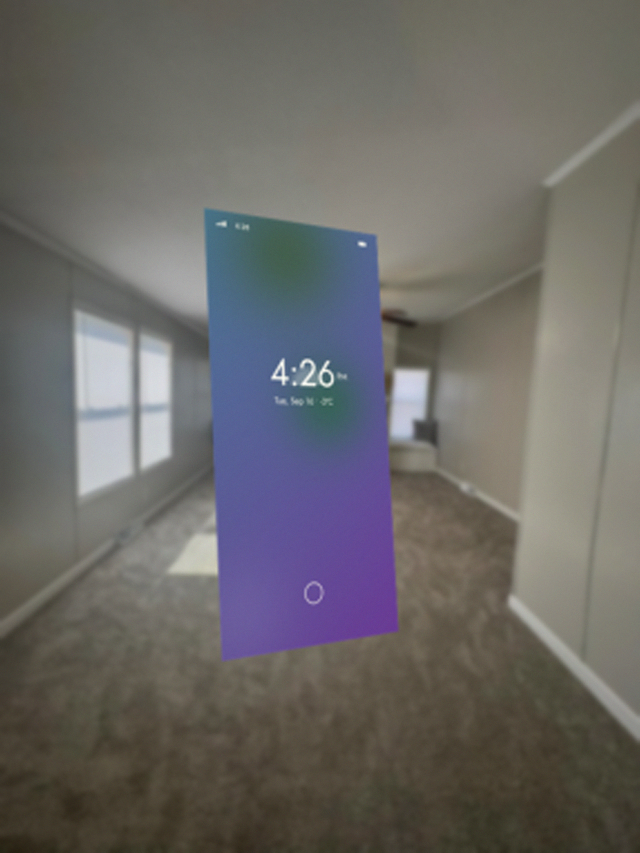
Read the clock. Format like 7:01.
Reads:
4:26
